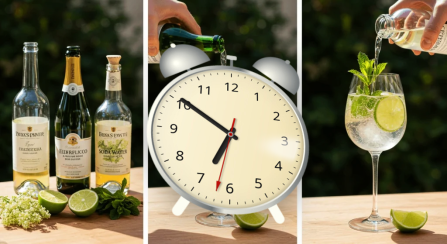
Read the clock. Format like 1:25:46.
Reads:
6:50:32
